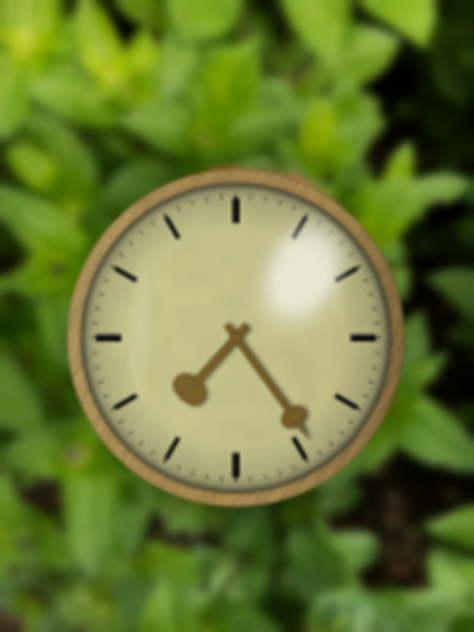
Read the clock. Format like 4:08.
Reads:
7:24
